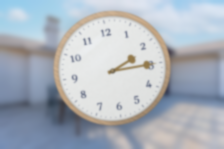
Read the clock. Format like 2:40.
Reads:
2:15
